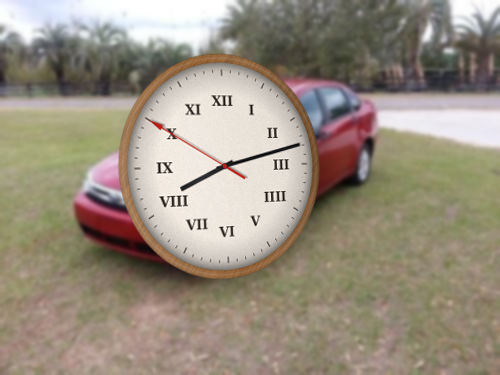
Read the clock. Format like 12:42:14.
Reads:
8:12:50
